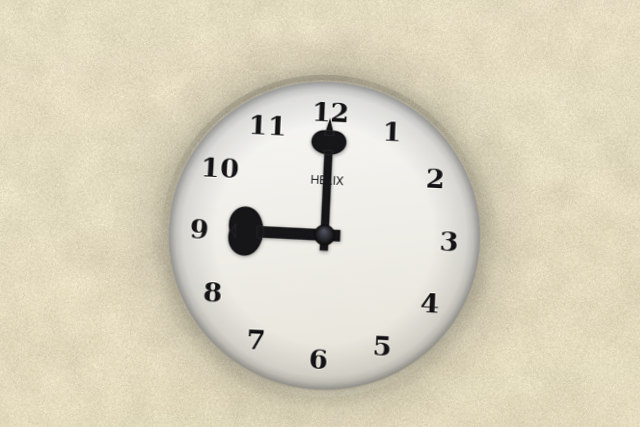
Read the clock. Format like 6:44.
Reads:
9:00
